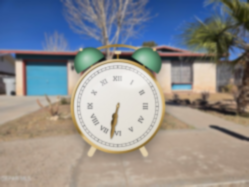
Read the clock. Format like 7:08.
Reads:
6:32
